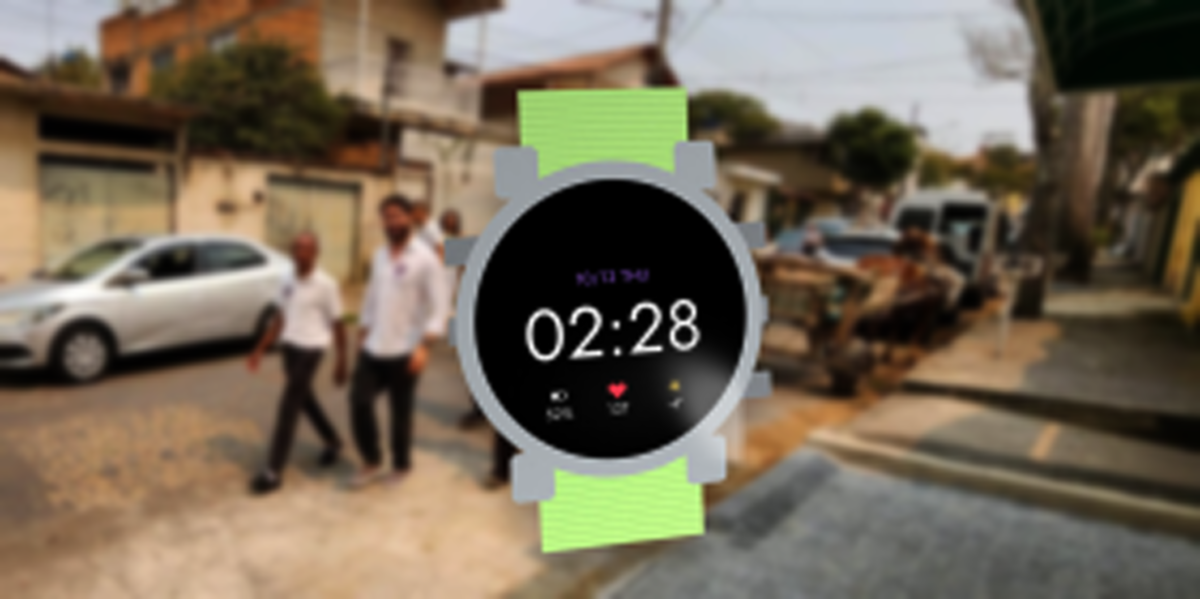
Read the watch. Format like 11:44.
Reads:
2:28
